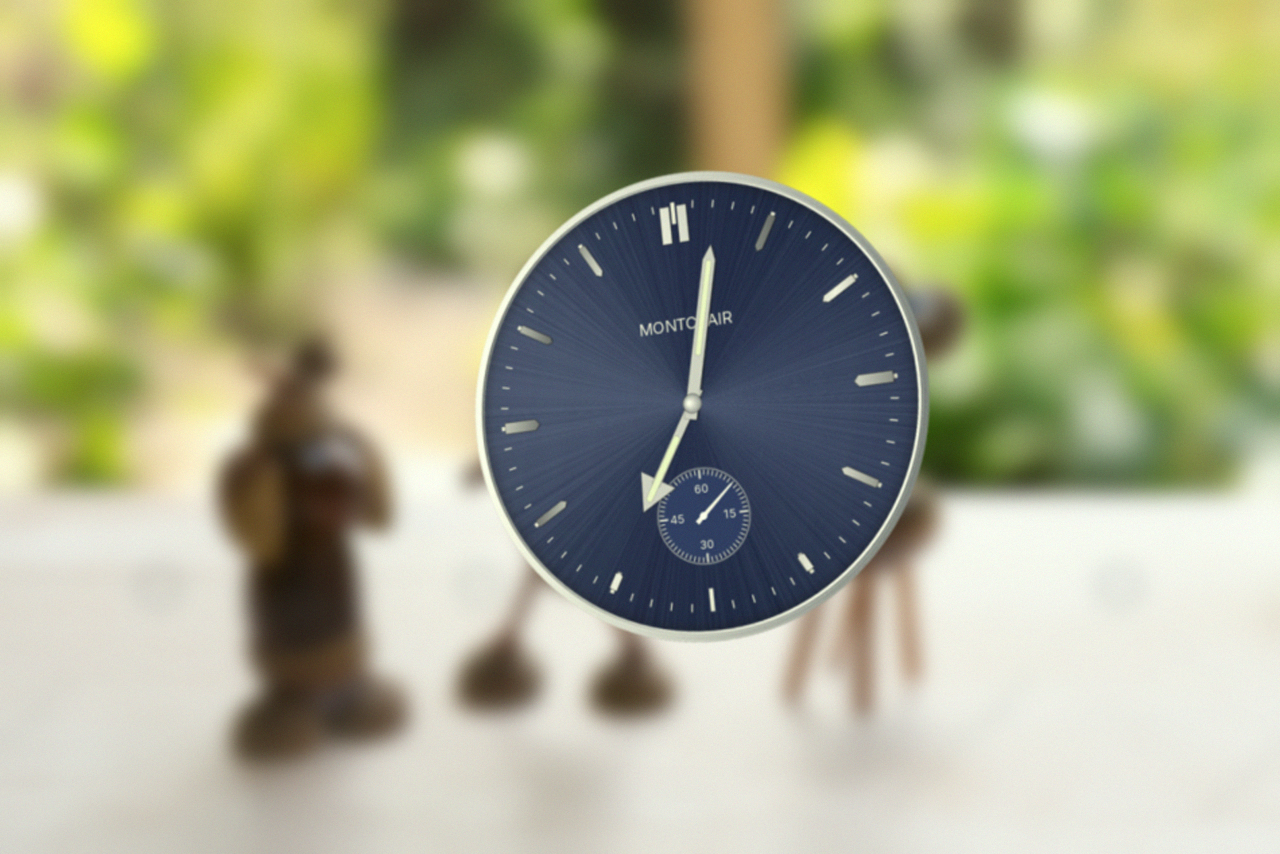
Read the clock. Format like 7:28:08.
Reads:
7:02:08
